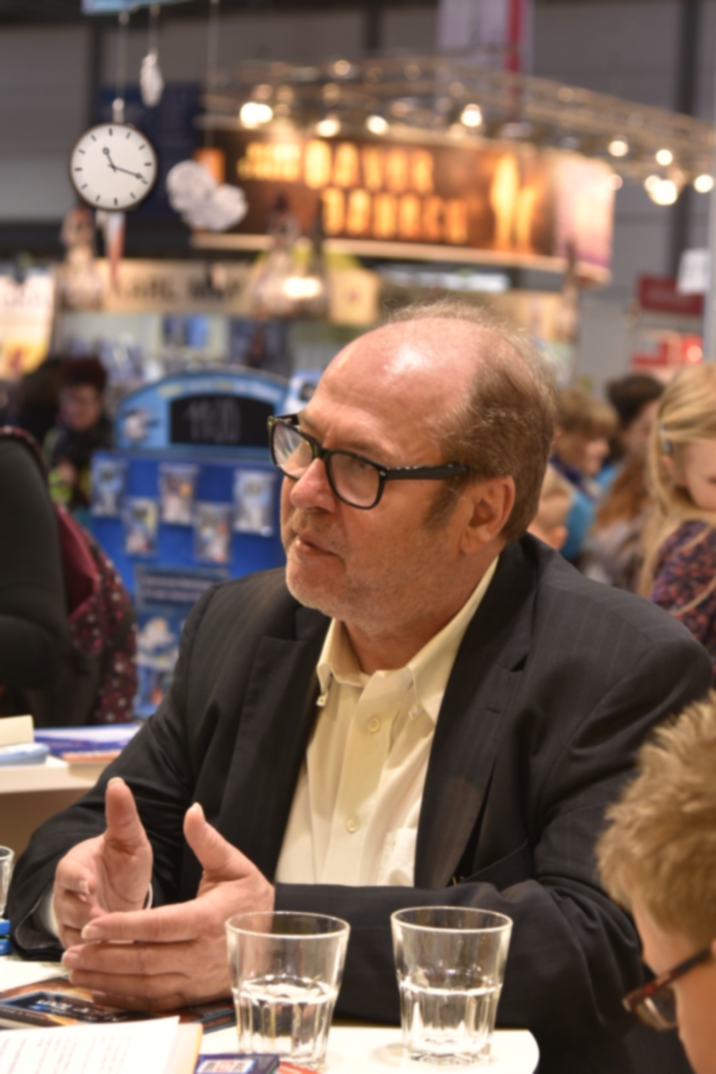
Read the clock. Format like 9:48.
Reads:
11:19
